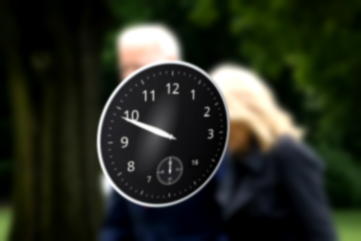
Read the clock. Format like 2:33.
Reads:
9:49
